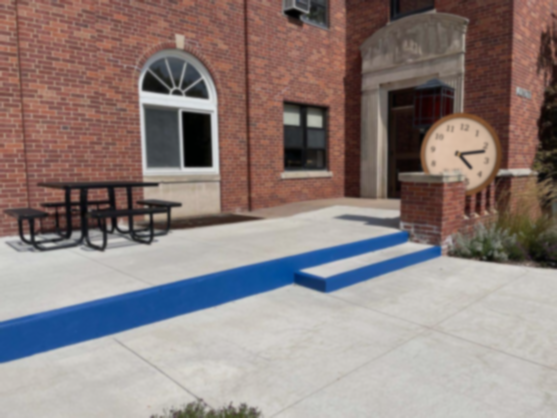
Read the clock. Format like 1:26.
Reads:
4:12
